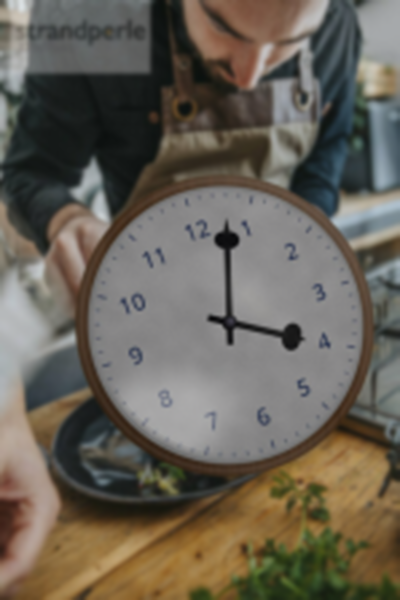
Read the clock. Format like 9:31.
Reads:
4:03
